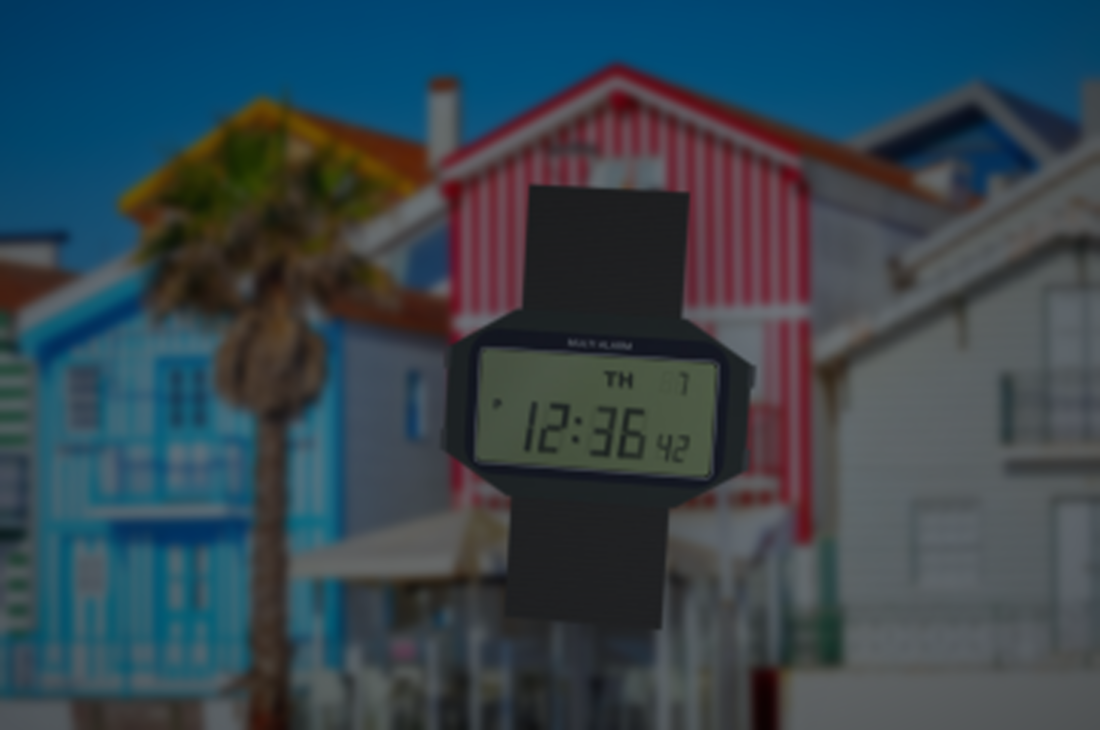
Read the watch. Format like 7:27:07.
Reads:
12:36:42
